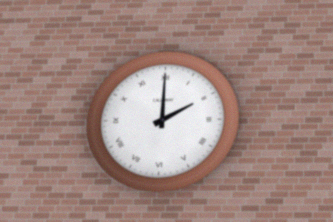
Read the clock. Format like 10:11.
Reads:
2:00
